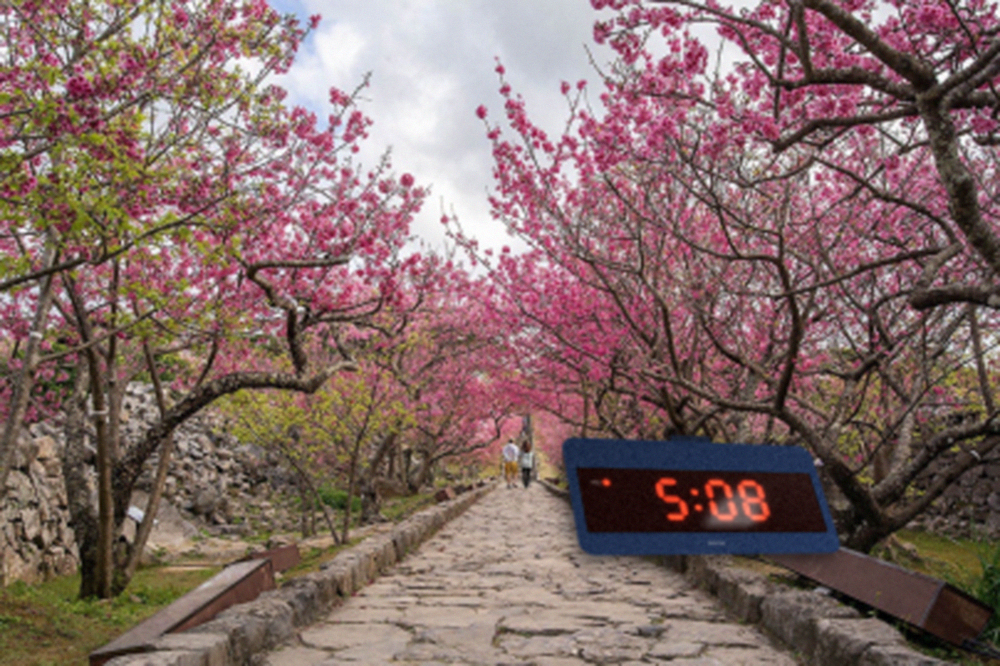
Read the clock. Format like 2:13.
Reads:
5:08
